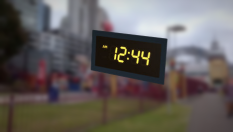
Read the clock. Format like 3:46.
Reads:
12:44
